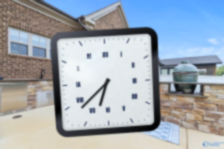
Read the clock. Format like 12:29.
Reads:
6:38
